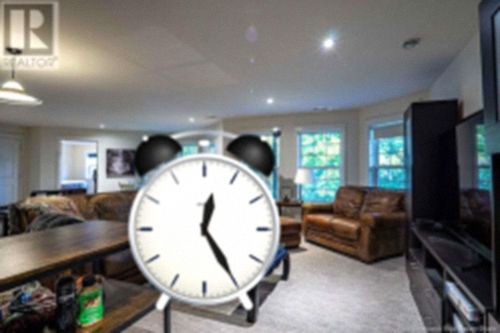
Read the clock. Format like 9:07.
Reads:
12:25
